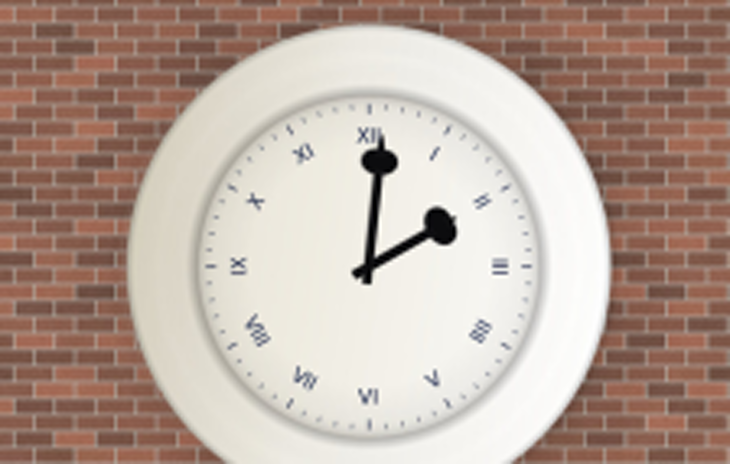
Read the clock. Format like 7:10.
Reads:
2:01
